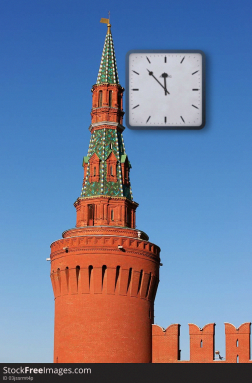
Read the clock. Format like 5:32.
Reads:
11:53
